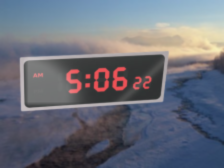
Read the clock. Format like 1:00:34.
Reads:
5:06:22
